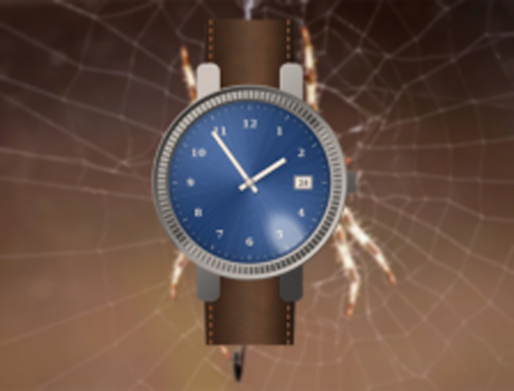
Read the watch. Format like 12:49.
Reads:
1:54
